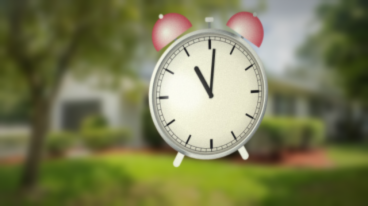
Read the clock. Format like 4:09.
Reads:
11:01
